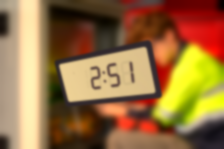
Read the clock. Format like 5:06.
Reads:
2:51
